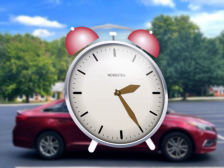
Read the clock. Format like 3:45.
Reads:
2:25
